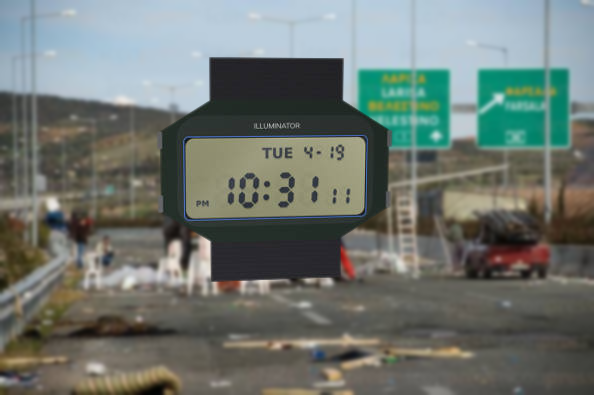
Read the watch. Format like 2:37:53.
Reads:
10:31:11
